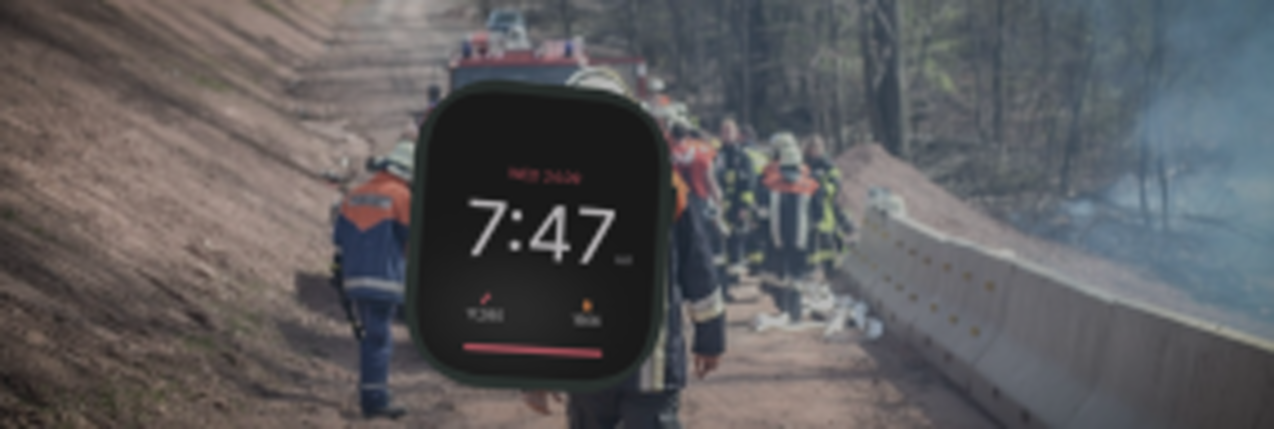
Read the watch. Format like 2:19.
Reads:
7:47
